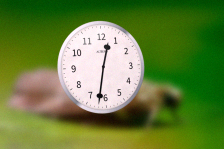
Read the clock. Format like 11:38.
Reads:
12:32
